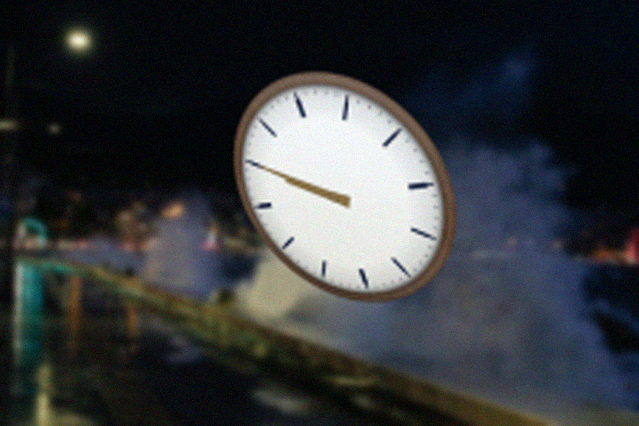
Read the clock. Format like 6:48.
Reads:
9:50
